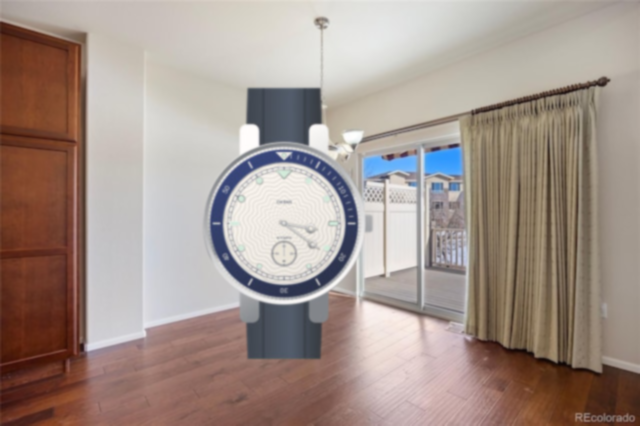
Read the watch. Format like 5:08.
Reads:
3:21
